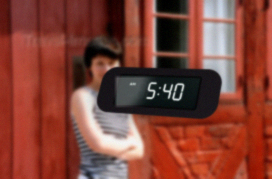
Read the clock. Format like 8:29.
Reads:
5:40
